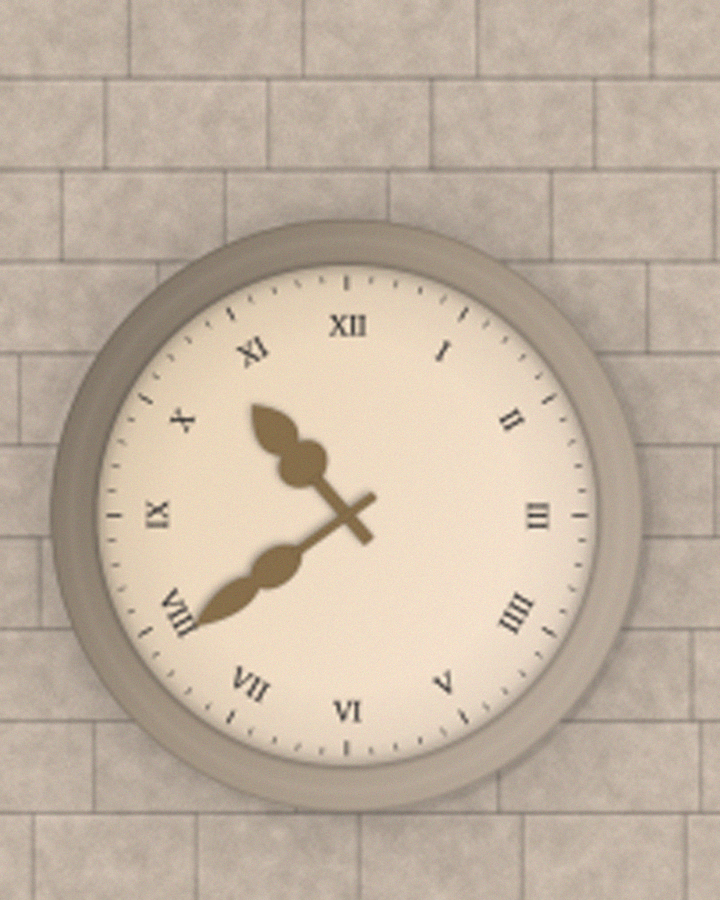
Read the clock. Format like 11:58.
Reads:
10:39
